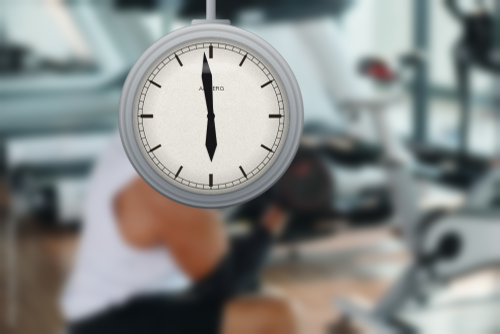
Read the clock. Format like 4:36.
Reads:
5:59
